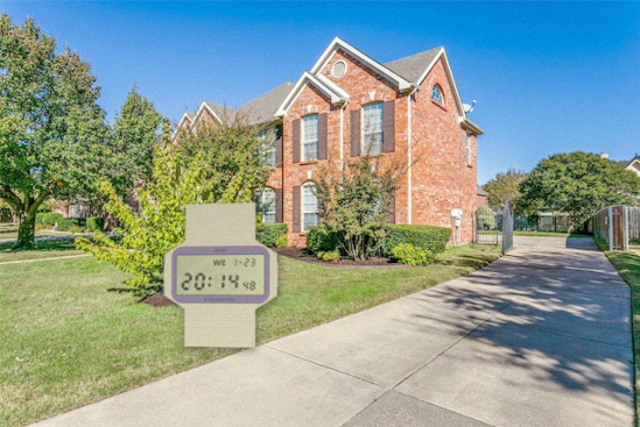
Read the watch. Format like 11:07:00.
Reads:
20:14:48
